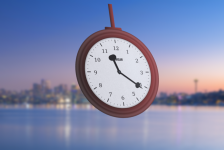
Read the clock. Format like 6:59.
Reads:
11:21
